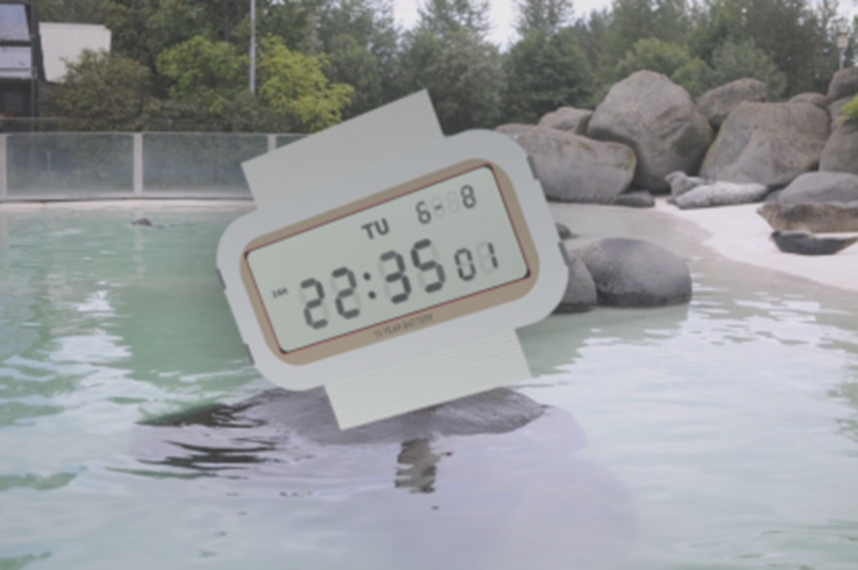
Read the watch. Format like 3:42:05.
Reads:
22:35:01
